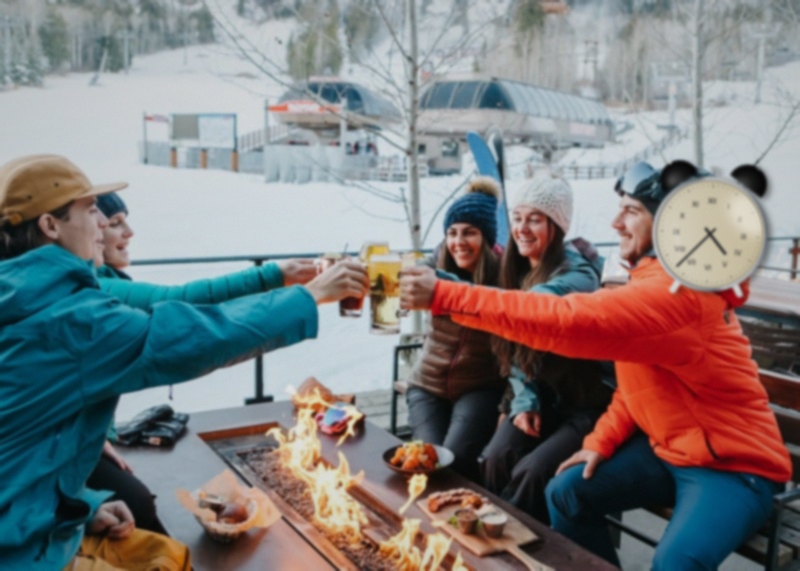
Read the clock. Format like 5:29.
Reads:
4:37
